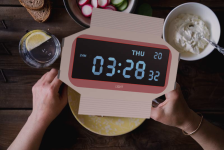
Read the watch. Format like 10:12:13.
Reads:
3:28:32
